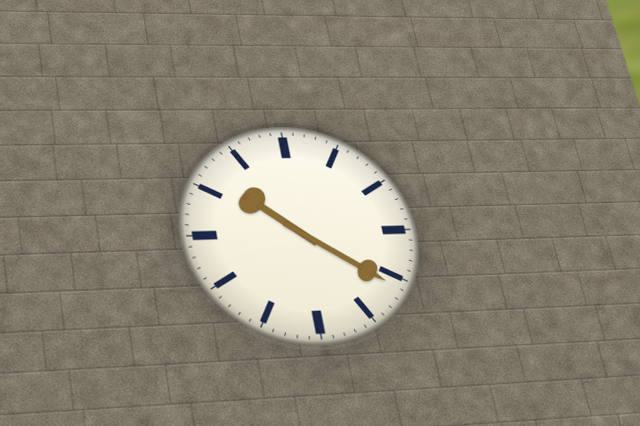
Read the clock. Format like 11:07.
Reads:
10:21
